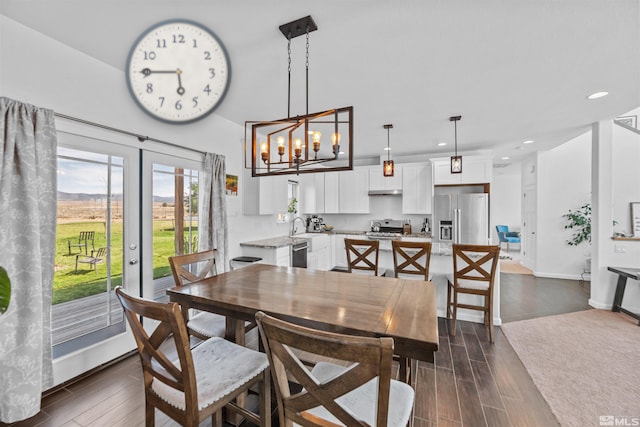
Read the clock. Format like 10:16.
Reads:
5:45
